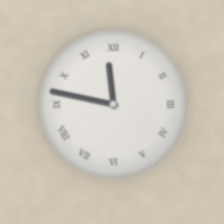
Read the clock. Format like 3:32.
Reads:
11:47
